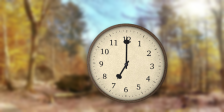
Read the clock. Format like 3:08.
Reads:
7:00
